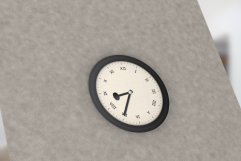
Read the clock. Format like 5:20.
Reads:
8:35
